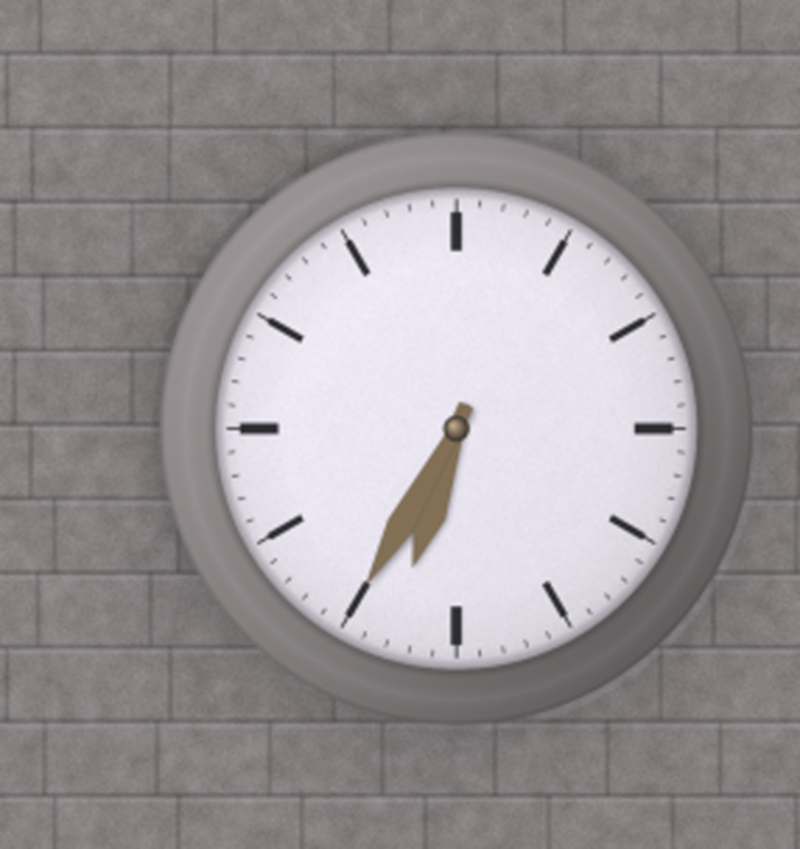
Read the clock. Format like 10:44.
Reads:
6:35
